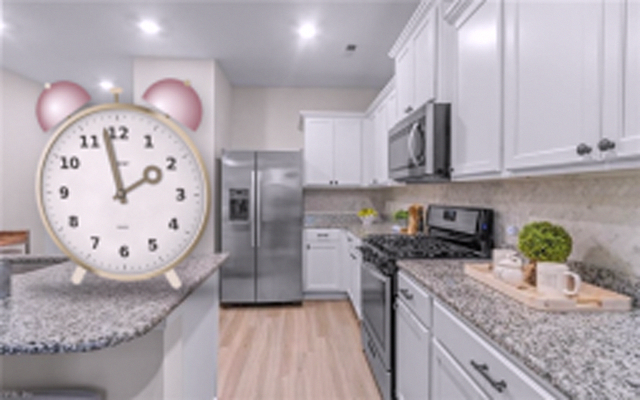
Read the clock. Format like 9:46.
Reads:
1:58
